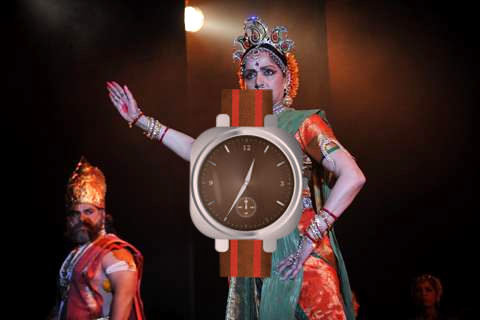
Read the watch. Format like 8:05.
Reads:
12:35
